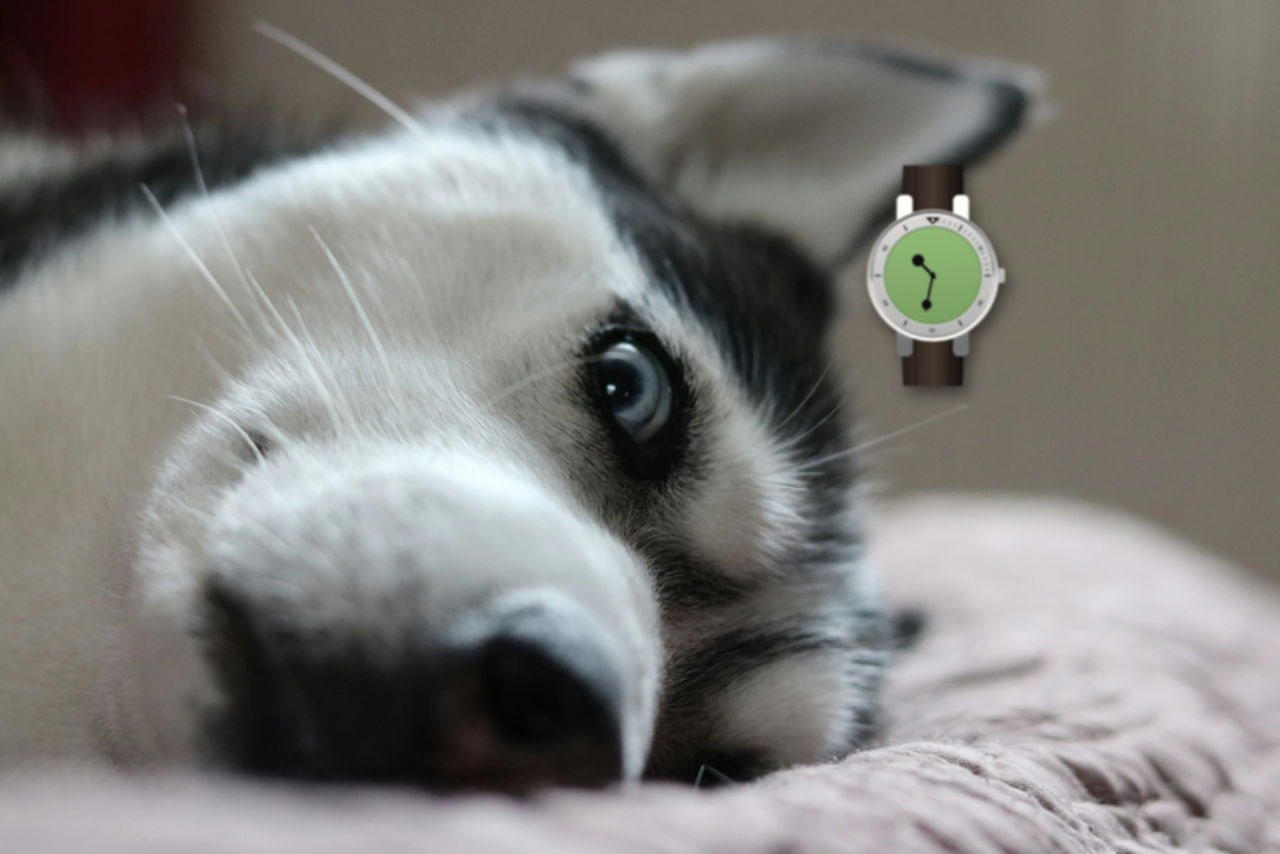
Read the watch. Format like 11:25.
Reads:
10:32
